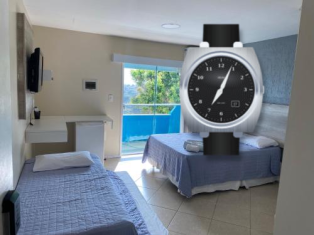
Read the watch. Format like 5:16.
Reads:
7:04
